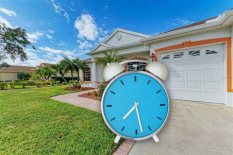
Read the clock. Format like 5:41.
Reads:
7:28
